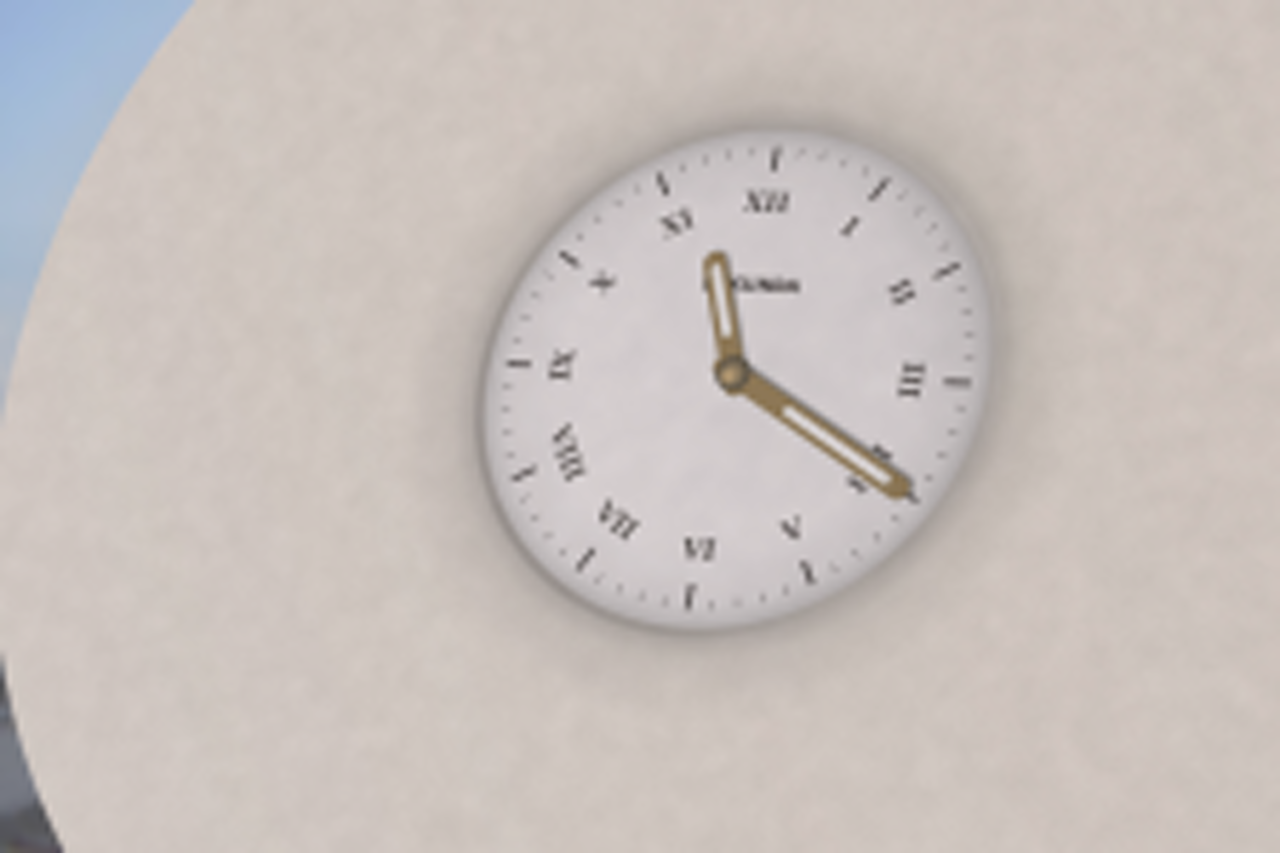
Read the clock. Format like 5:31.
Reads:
11:20
